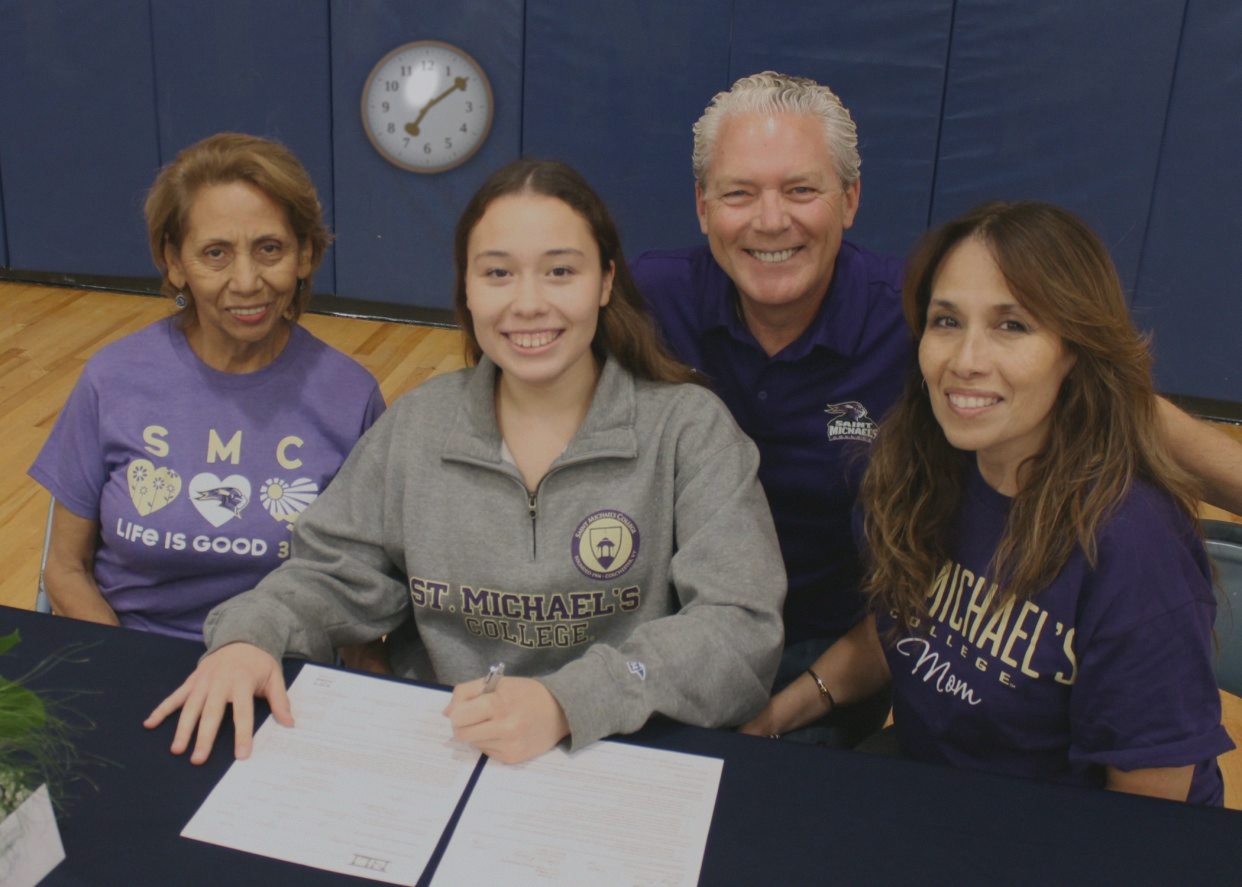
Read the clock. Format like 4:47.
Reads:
7:09
